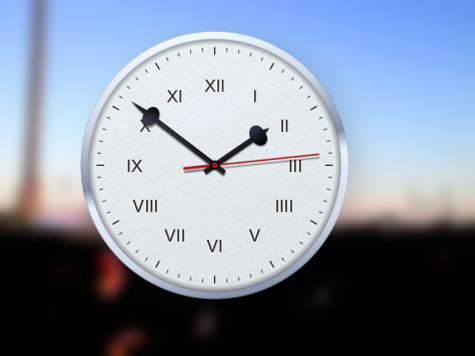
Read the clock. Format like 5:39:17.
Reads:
1:51:14
